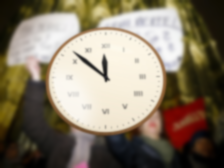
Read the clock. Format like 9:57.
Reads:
11:52
